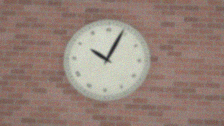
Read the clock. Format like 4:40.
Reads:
10:04
